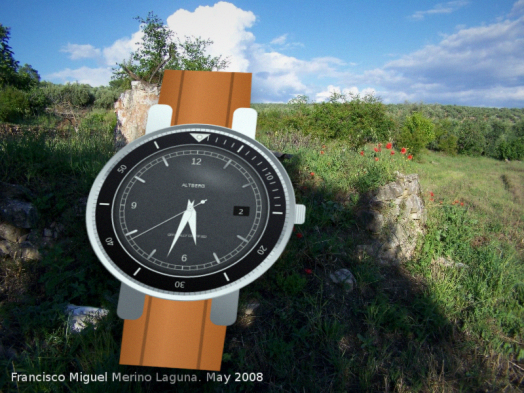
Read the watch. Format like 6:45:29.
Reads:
5:32:39
